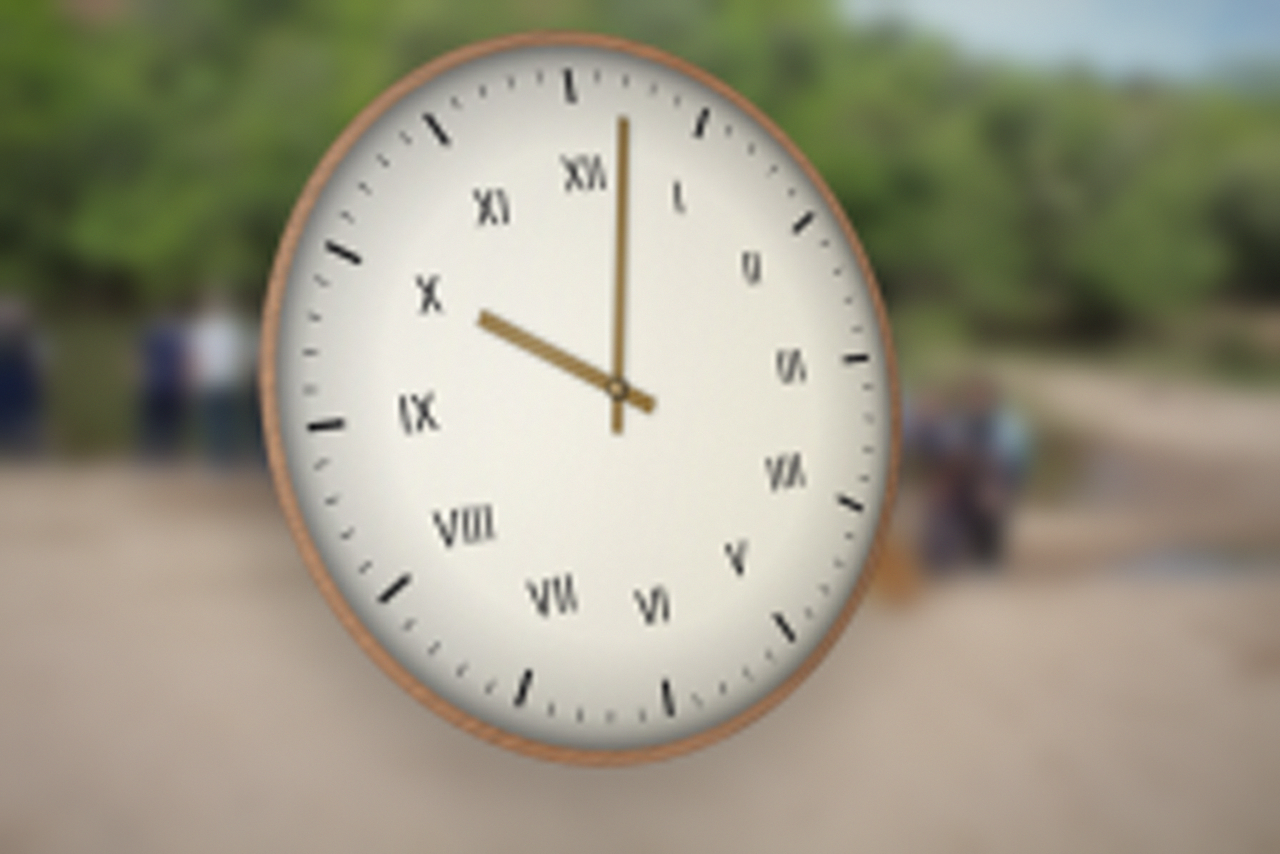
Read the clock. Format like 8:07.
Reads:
10:02
